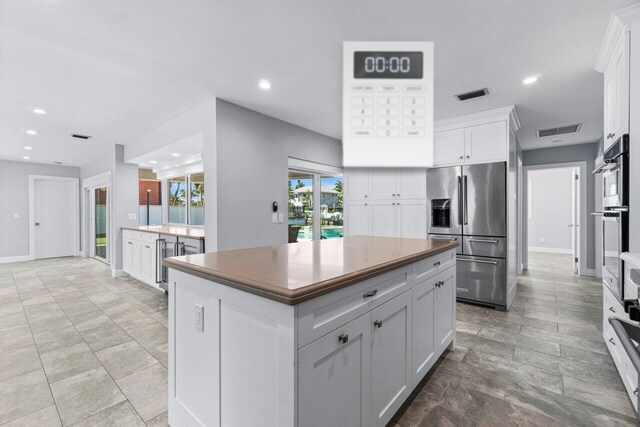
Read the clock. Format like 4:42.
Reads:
0:00
